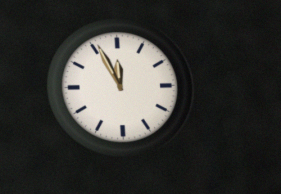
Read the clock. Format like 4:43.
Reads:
11:56
